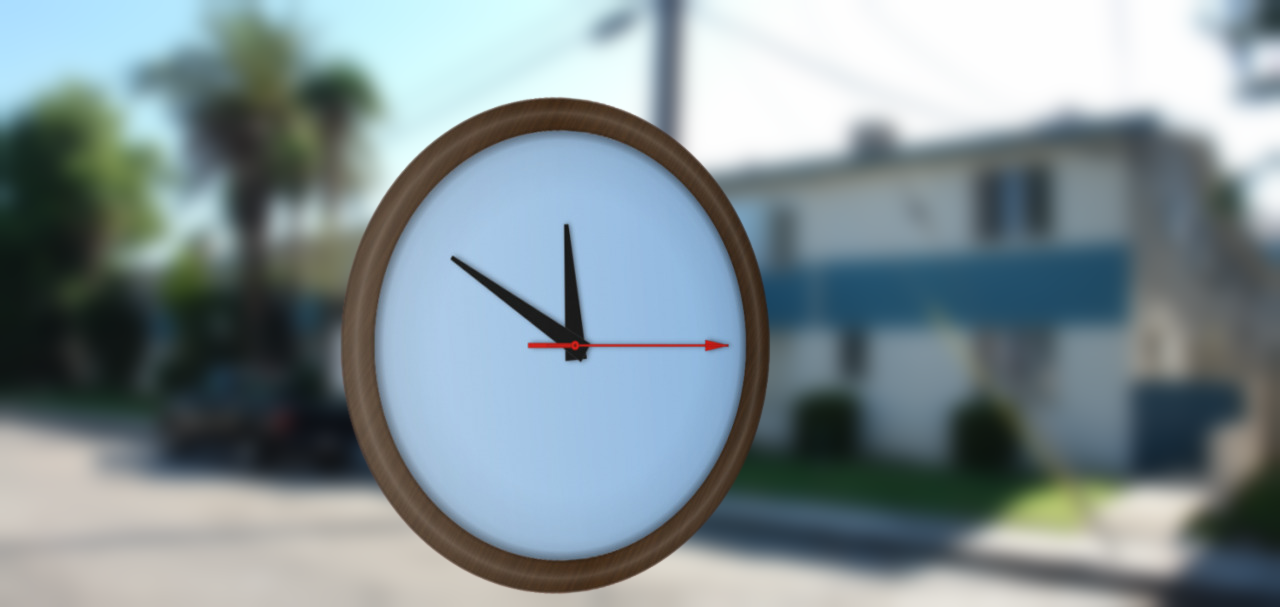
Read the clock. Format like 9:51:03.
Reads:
11:50:15
